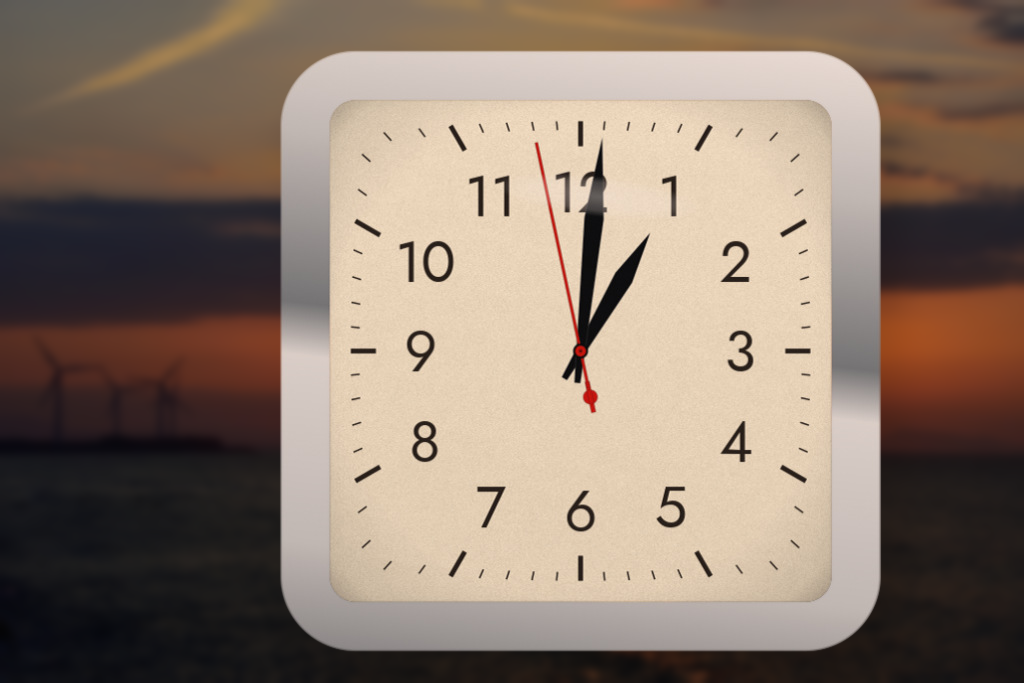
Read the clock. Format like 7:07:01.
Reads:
1:00:58
